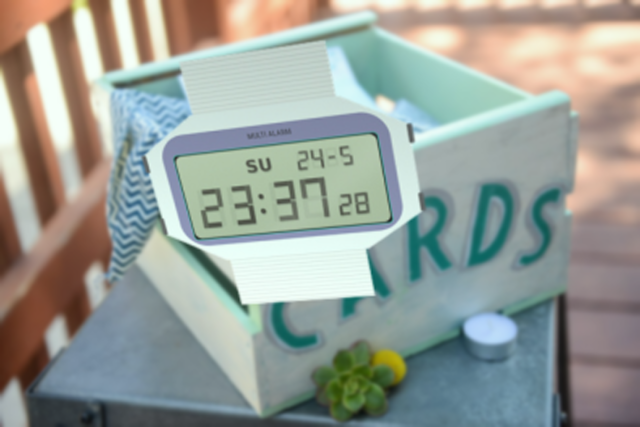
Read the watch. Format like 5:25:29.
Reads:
23:37:28
